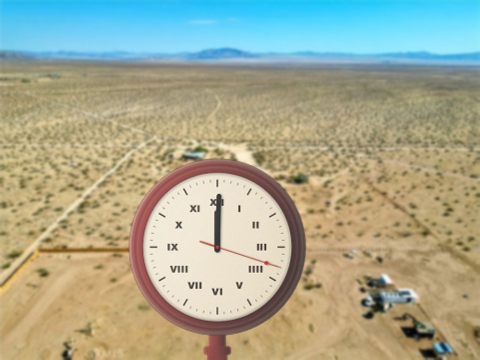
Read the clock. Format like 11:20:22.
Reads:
12:00:18
